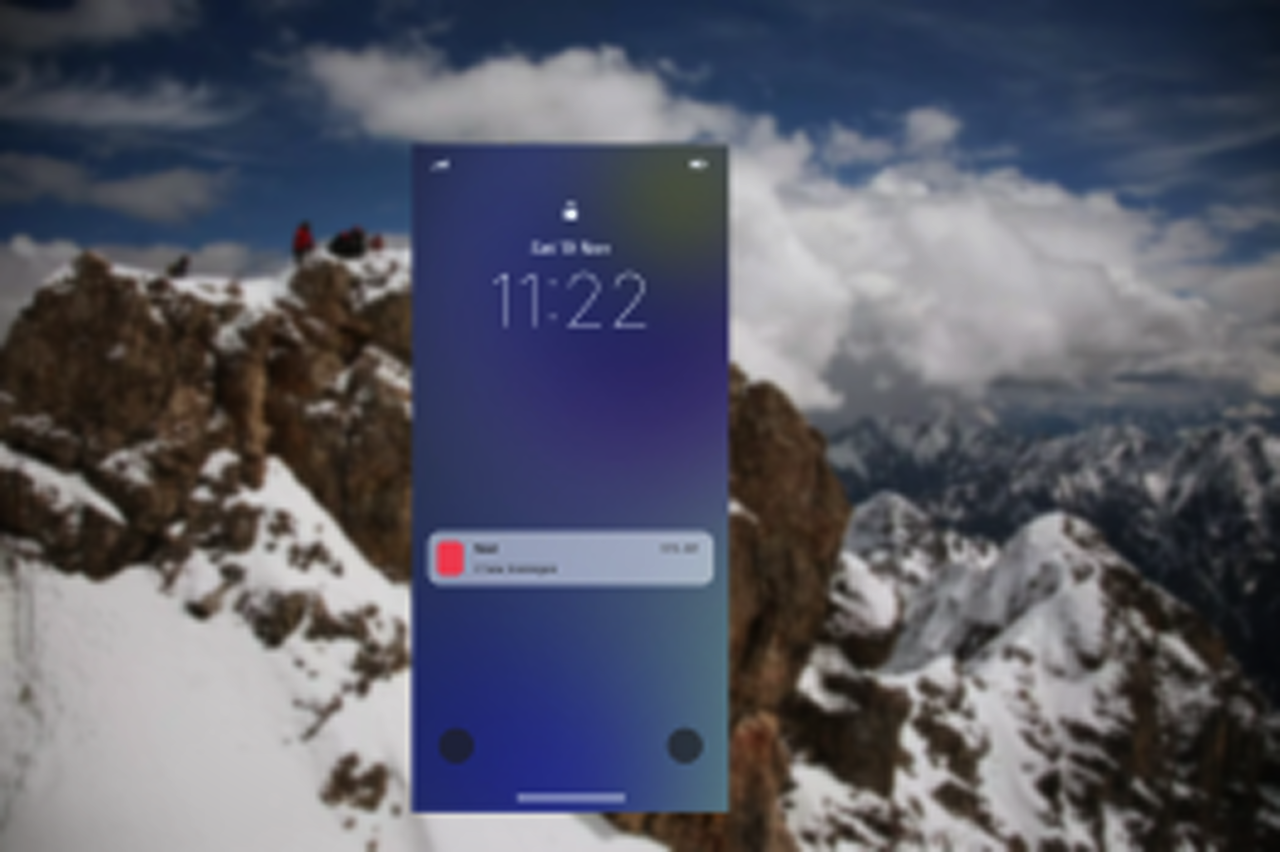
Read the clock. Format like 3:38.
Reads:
11:22
